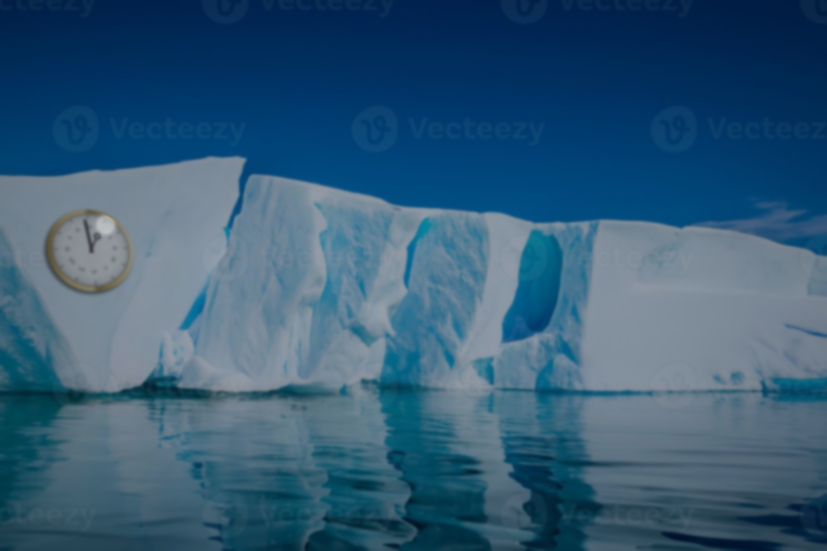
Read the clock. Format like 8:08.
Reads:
12:59
